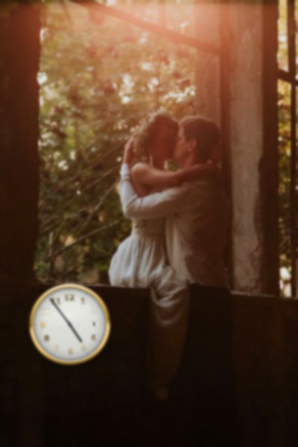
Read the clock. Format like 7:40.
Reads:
4:54
